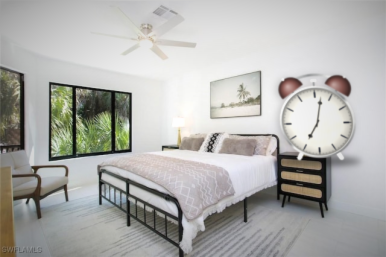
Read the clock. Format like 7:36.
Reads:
7:02
